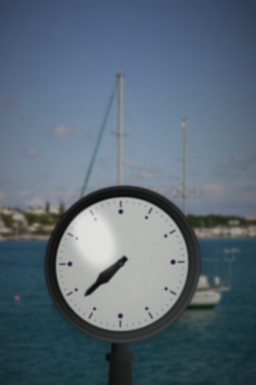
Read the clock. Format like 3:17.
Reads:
7:38
